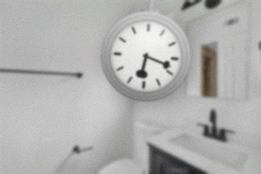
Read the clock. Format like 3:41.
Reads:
6:18
